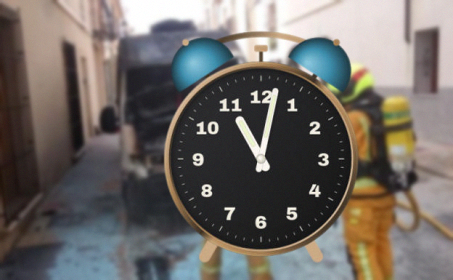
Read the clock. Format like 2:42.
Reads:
11:02
